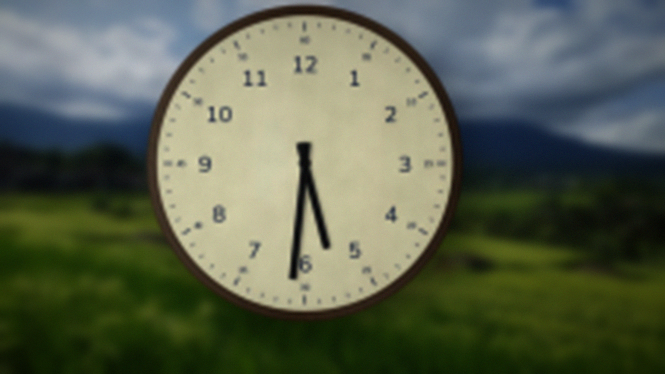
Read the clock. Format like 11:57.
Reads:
5:31
